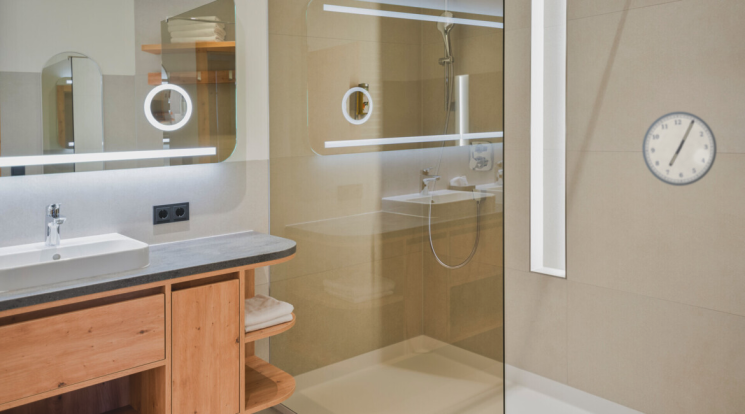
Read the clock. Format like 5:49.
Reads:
7:05
